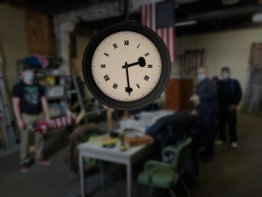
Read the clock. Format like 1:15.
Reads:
2:29
